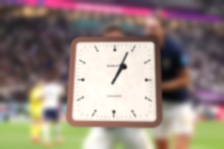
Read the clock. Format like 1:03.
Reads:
1:04
